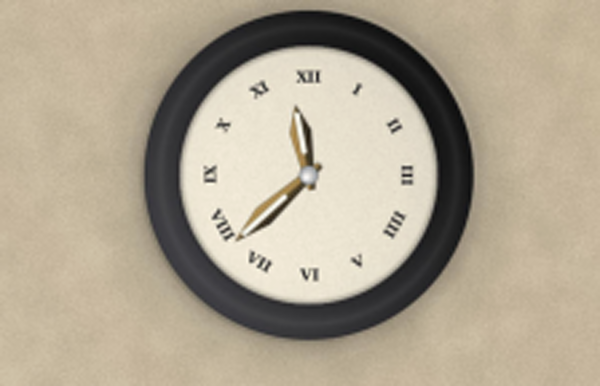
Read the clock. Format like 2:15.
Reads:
11:38
